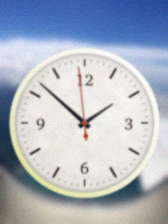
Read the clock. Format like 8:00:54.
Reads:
1:51:59
